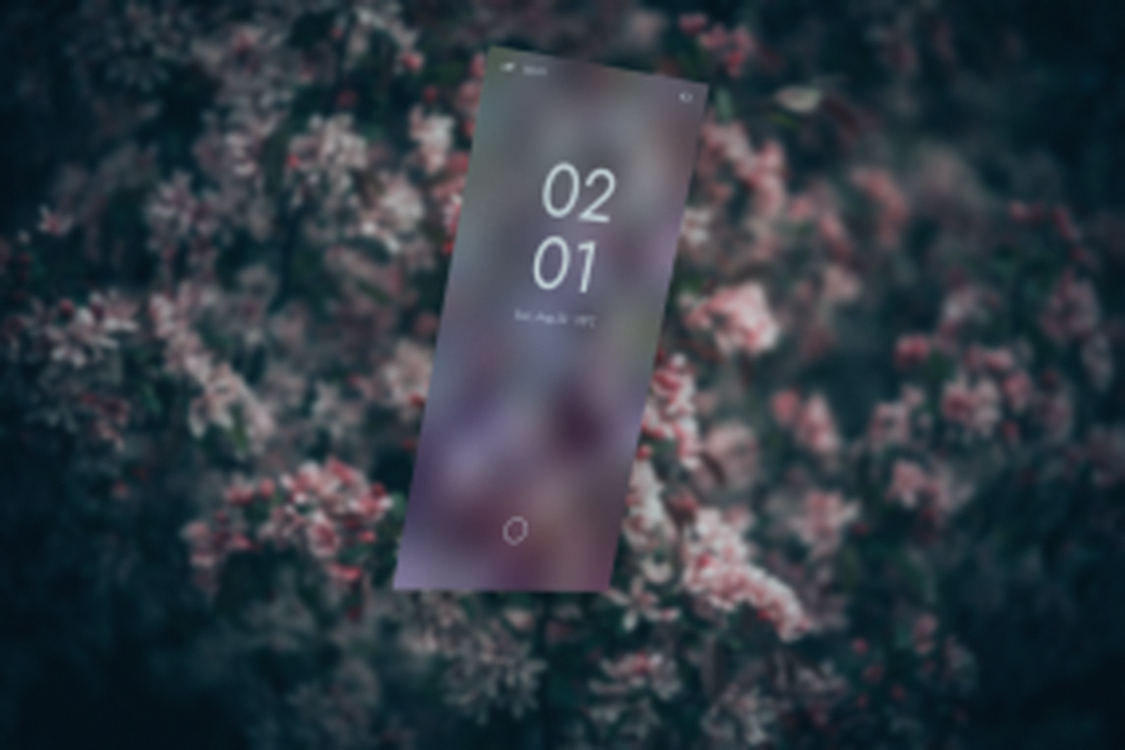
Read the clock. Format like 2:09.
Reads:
2:01
